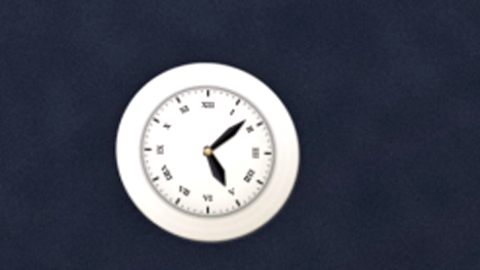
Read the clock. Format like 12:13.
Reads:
5:08
